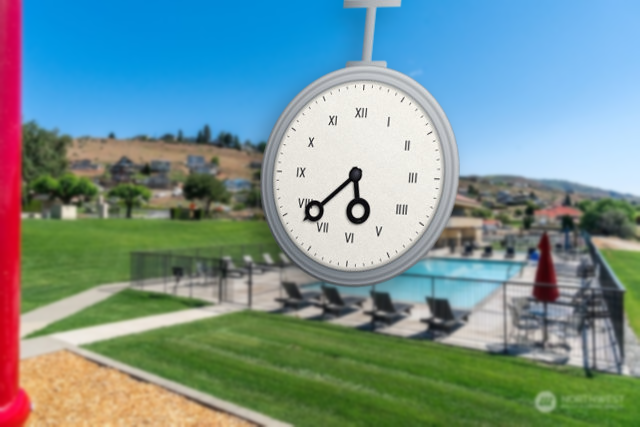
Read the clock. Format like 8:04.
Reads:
5:38
